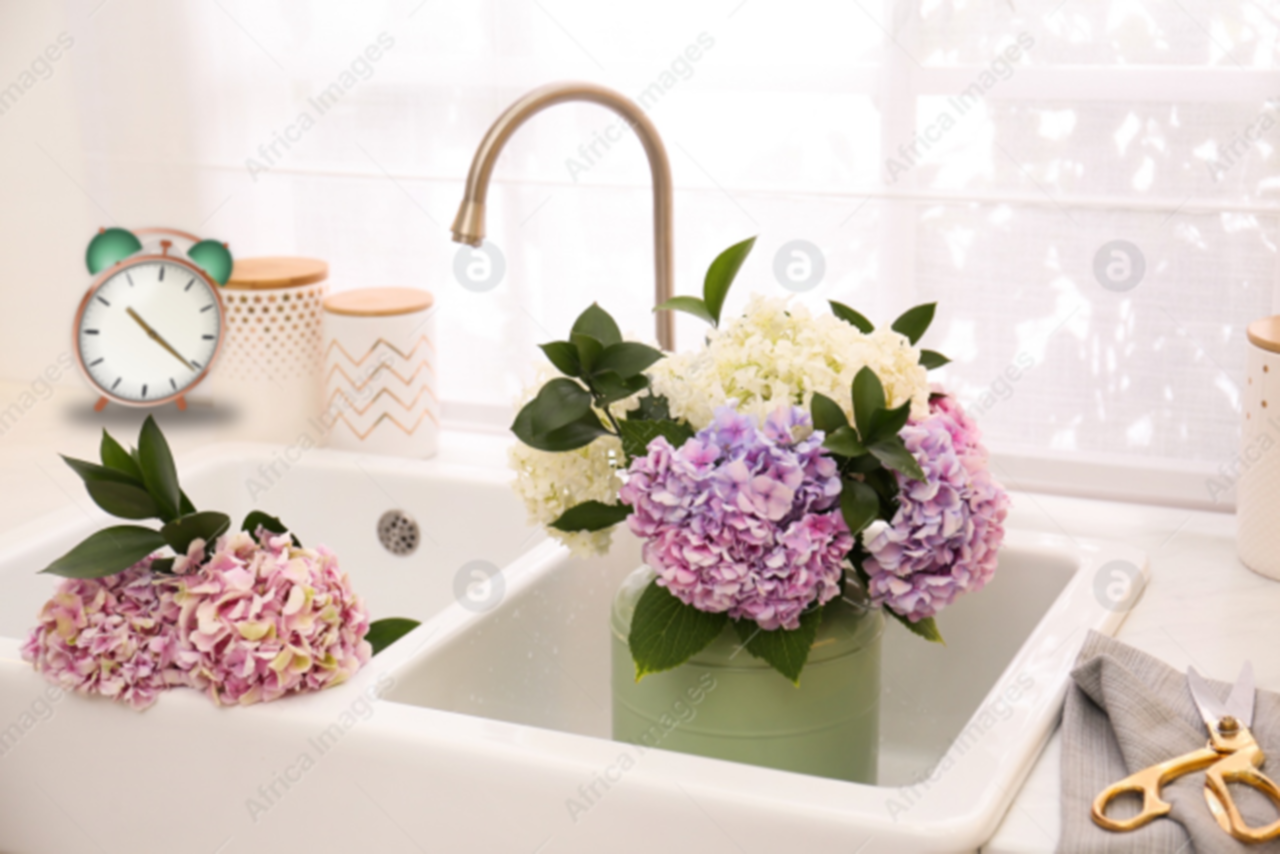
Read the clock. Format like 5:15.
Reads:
10:21
